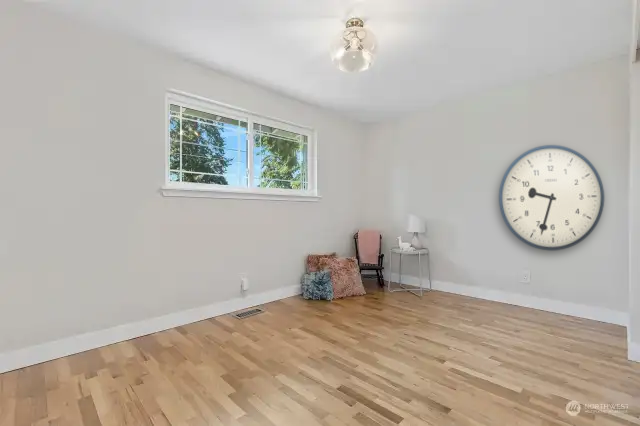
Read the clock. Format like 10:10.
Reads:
9:33
